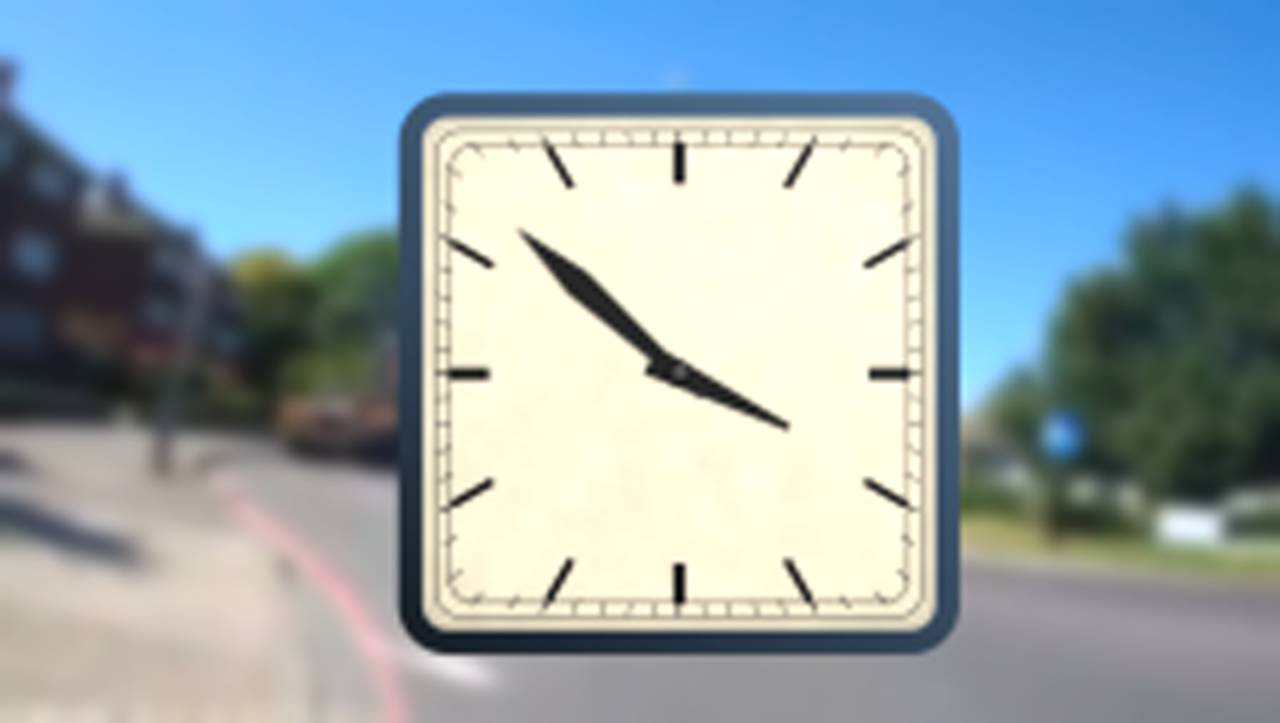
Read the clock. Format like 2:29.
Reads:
3:52
